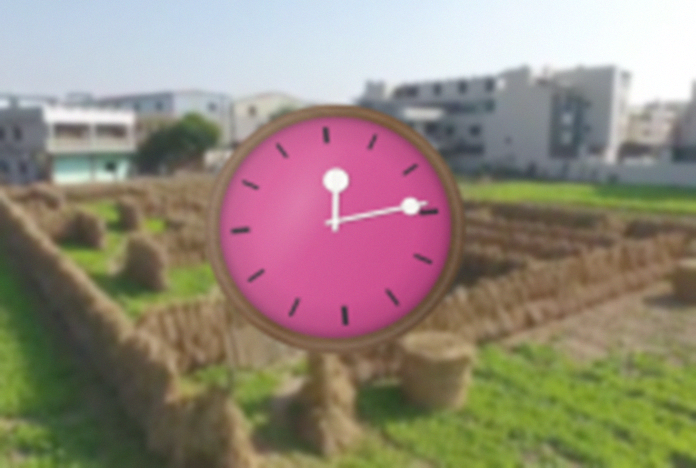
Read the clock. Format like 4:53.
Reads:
12:14
